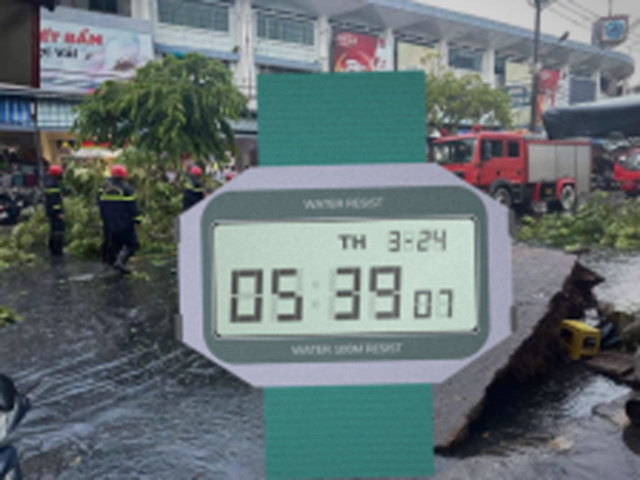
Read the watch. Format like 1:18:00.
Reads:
5:39:07
